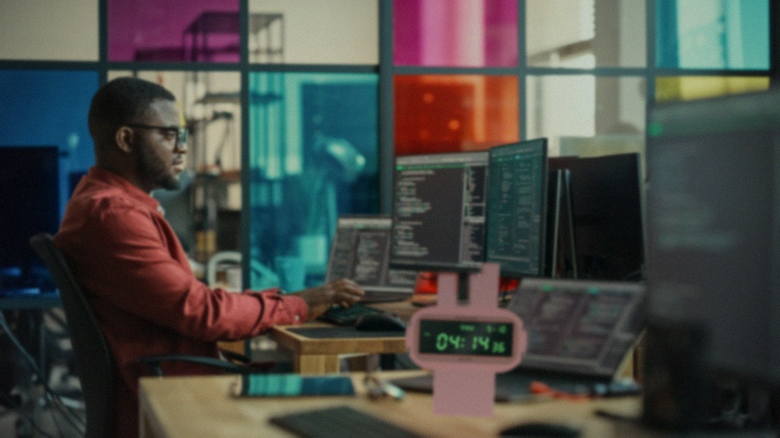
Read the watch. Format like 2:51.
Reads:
4:14
